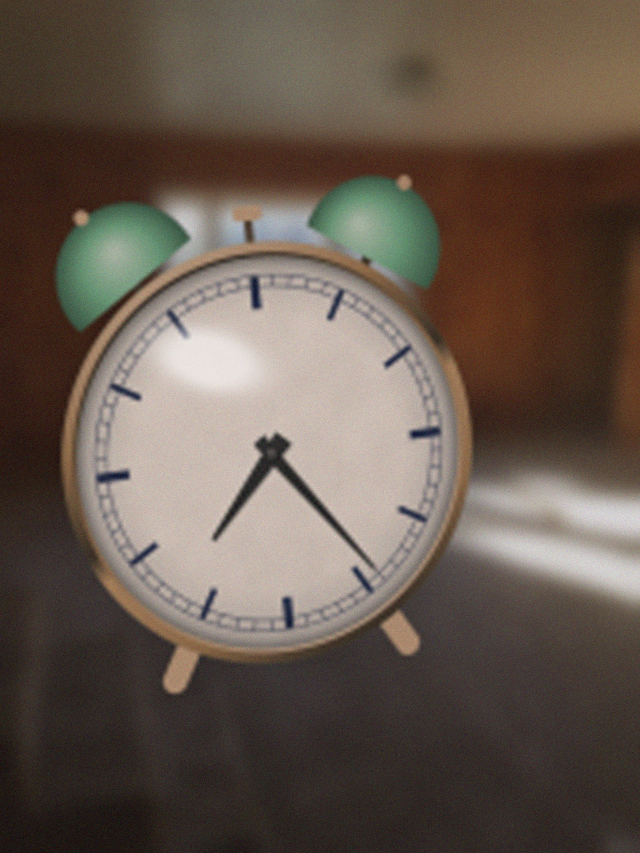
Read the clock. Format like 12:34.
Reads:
7:24
